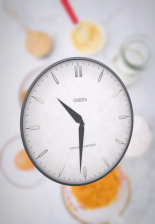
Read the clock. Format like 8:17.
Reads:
10:31
